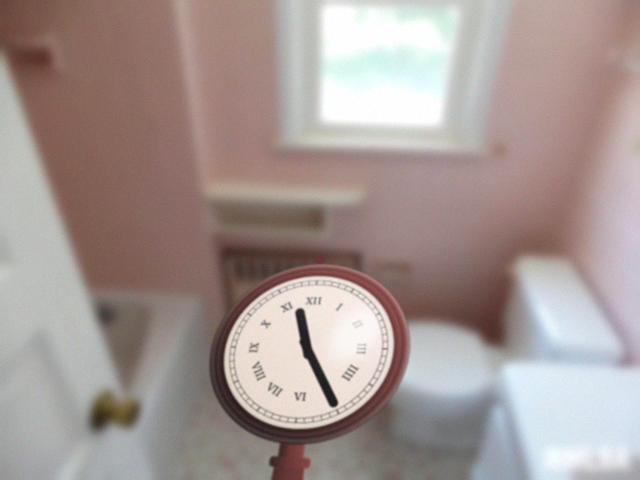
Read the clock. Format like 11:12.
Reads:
11:25
